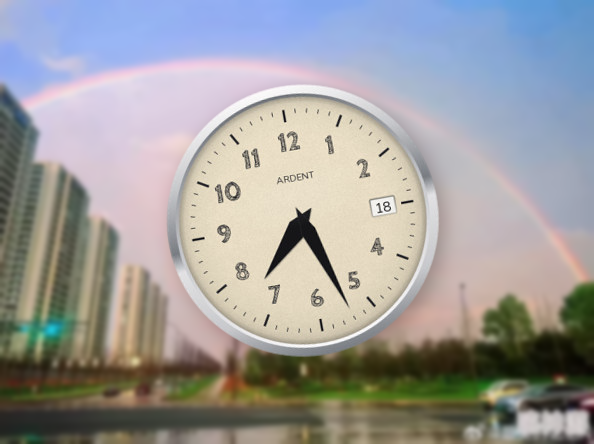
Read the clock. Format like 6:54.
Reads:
7:27
